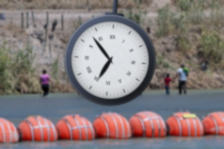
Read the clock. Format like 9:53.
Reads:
6:53
